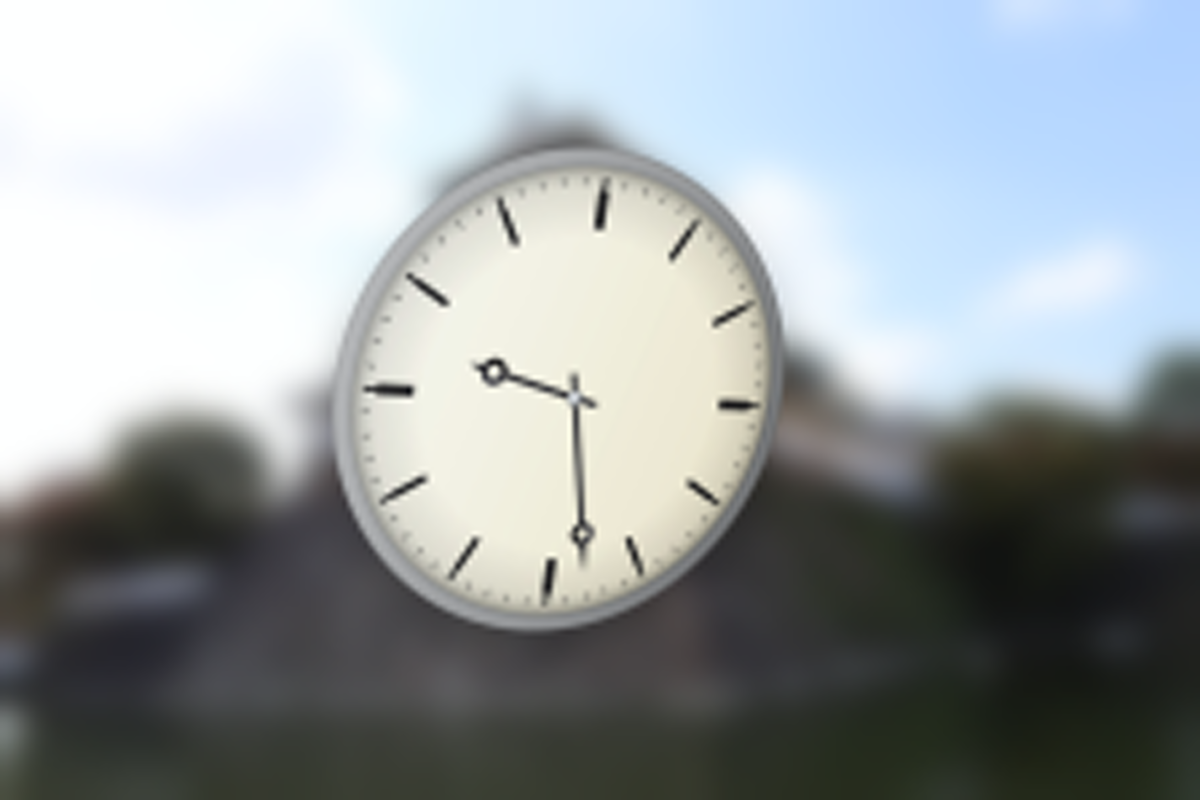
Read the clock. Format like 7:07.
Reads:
9:28
